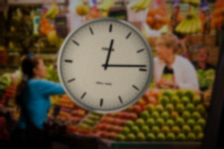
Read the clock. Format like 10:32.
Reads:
12:14
